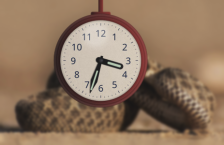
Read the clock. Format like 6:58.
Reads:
3:33
